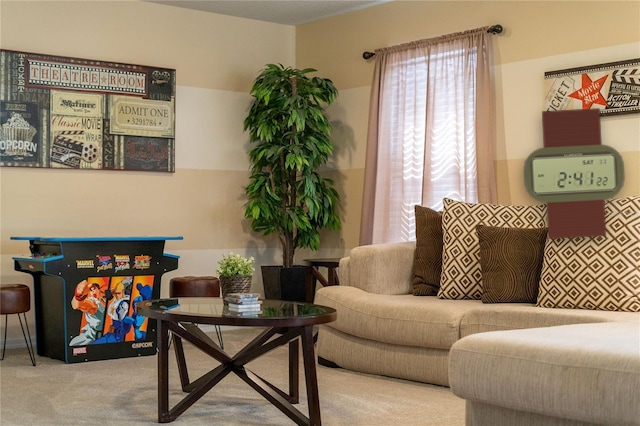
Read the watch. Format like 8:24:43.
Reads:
2:41:22
